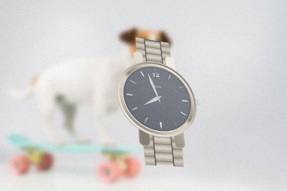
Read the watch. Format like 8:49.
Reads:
7:57
